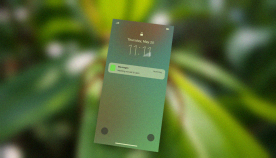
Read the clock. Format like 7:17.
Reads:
11:11
